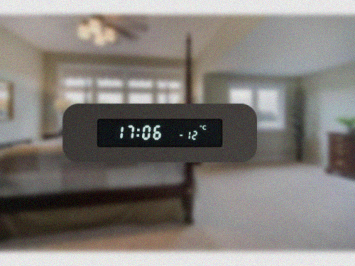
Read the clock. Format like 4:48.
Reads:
17:06
